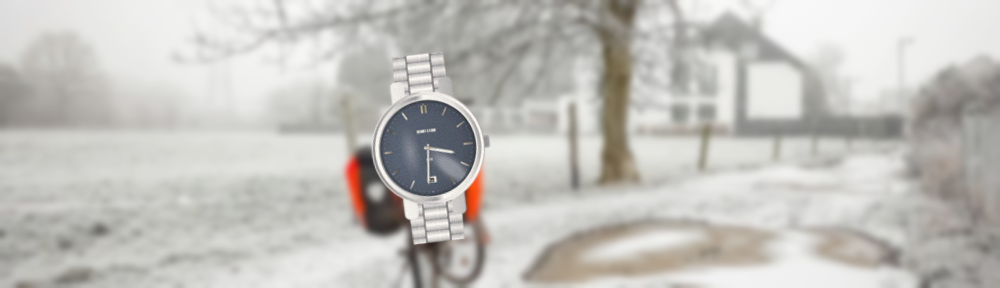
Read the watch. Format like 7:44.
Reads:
3:31
